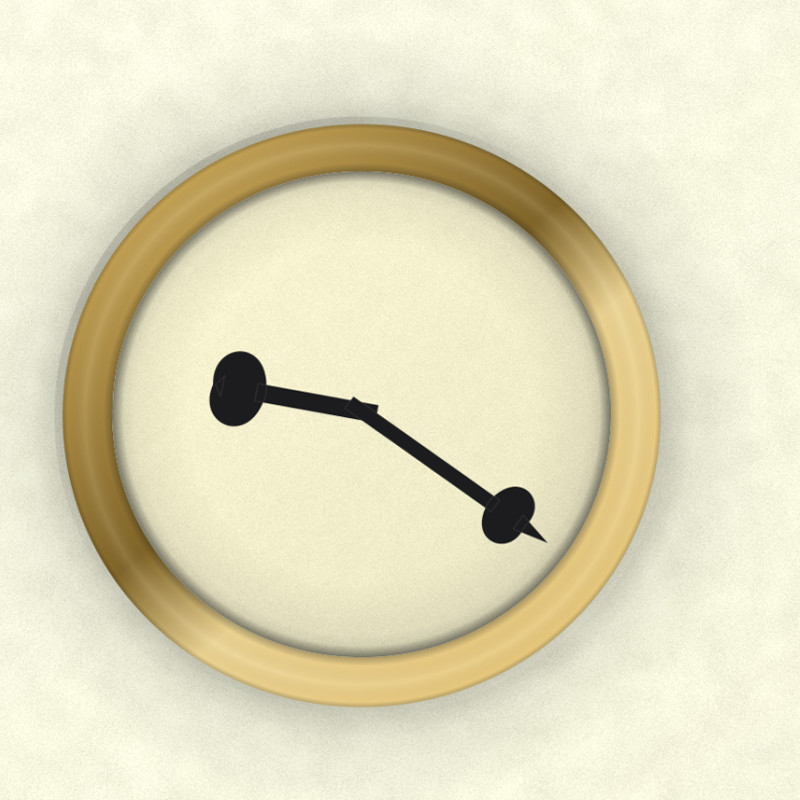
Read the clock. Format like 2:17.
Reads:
9:21
